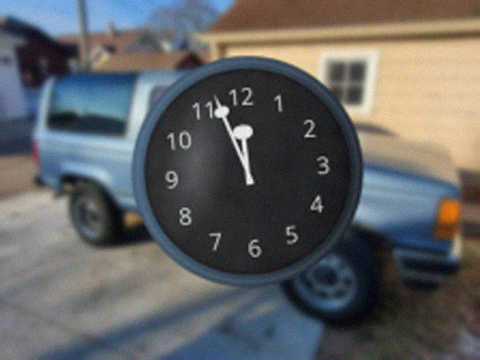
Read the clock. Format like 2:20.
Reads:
11:57
